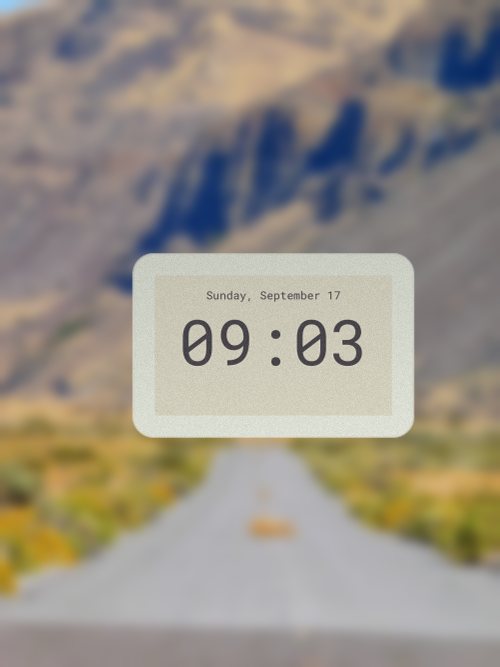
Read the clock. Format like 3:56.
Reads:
9:03
